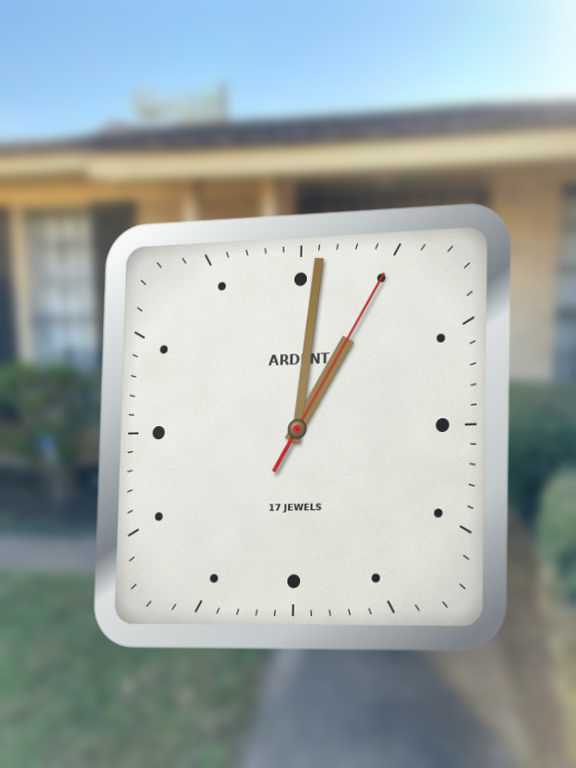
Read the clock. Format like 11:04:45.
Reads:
1:01:05
